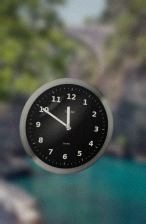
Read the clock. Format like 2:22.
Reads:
11:50
